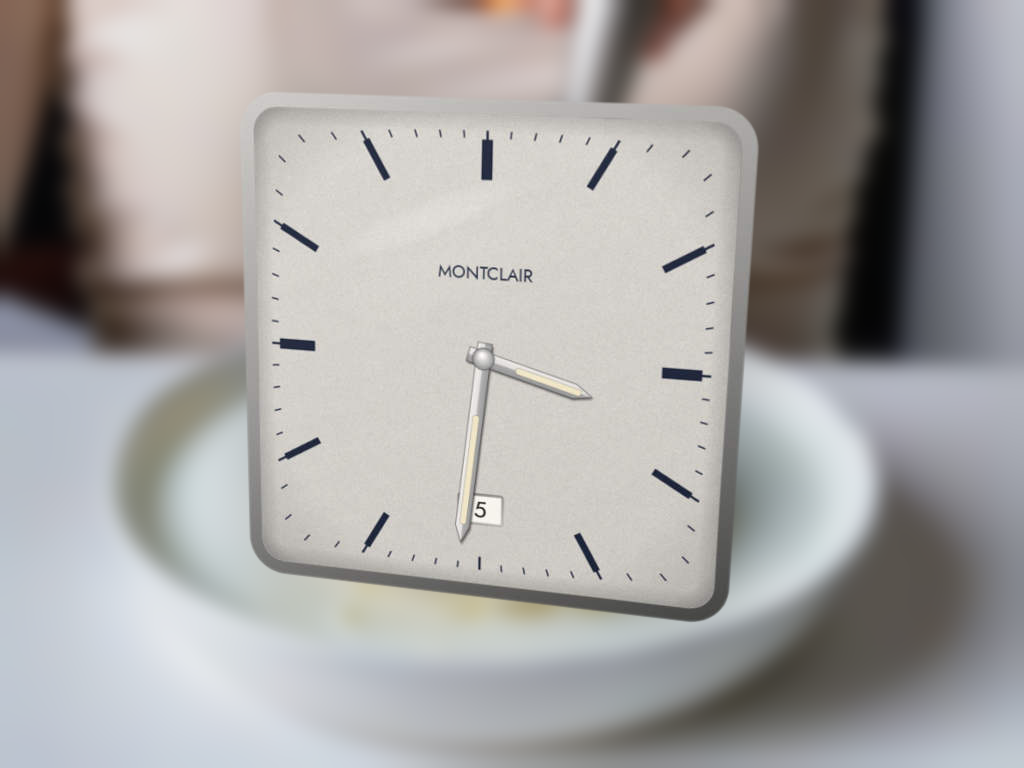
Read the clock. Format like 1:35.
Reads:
3:31
